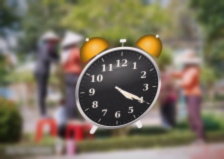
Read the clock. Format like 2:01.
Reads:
4:20
